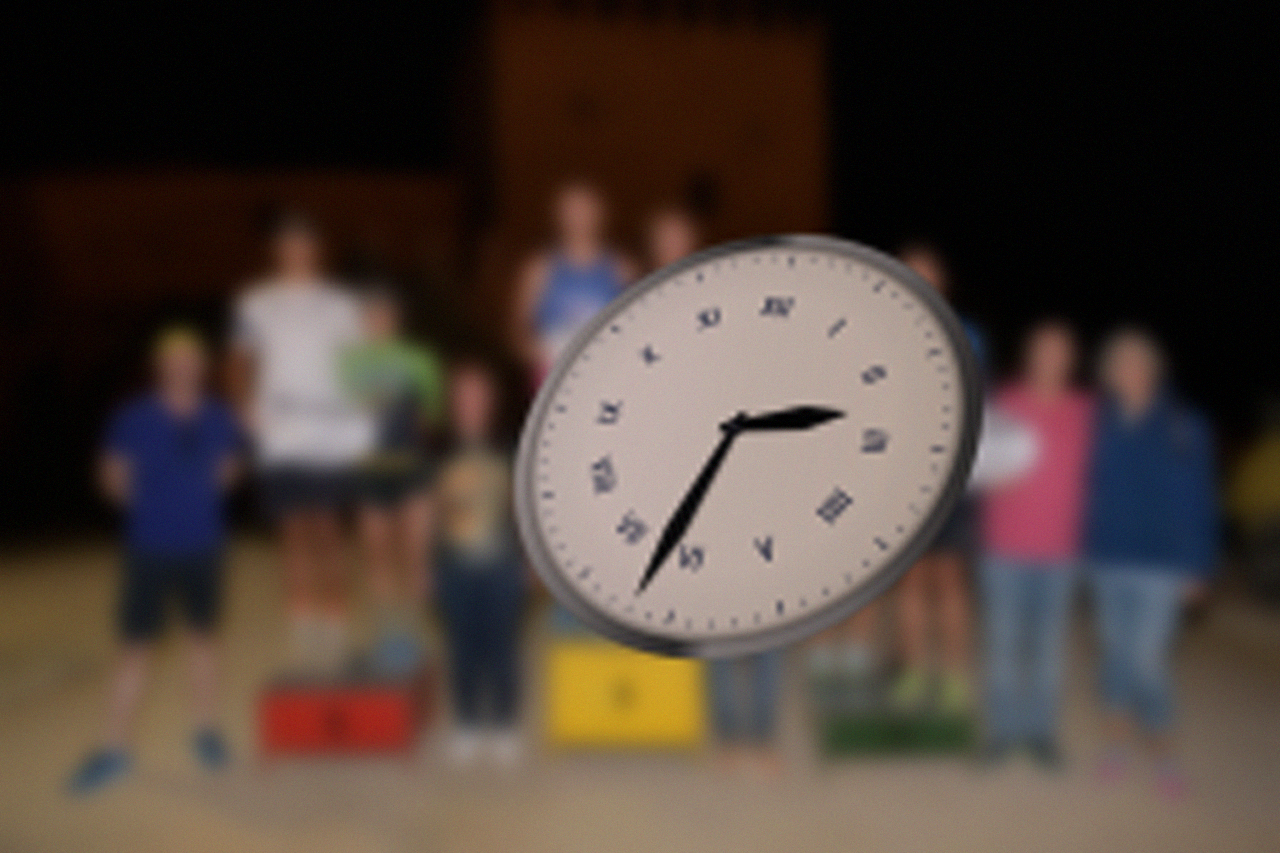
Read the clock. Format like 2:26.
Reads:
2:32
